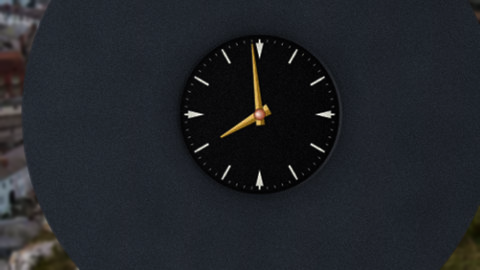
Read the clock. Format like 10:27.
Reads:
7:59
